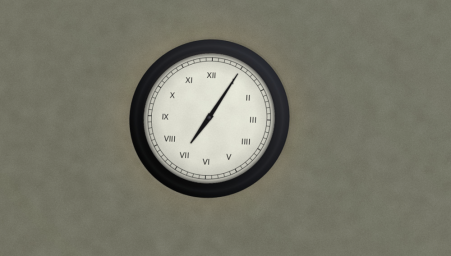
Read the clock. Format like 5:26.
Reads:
7:05
